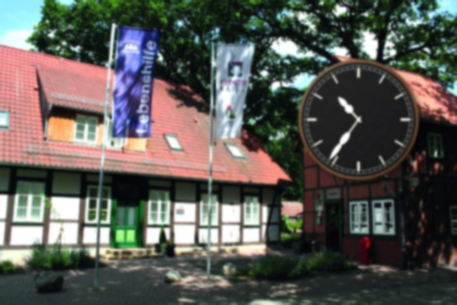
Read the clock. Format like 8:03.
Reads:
10:36
